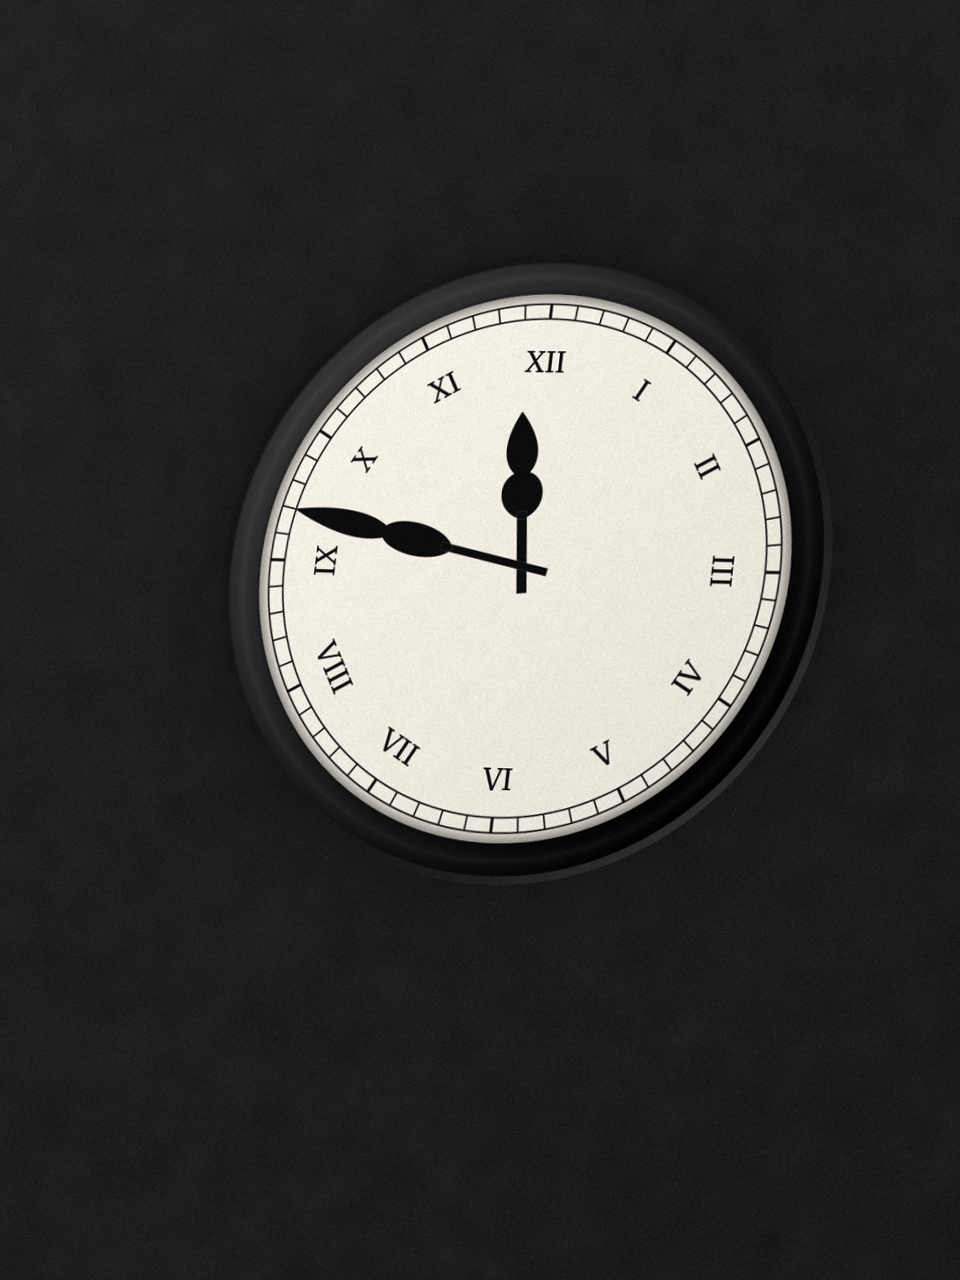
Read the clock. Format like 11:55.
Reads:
11:47
